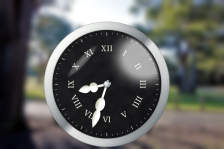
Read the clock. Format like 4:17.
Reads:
8:33
